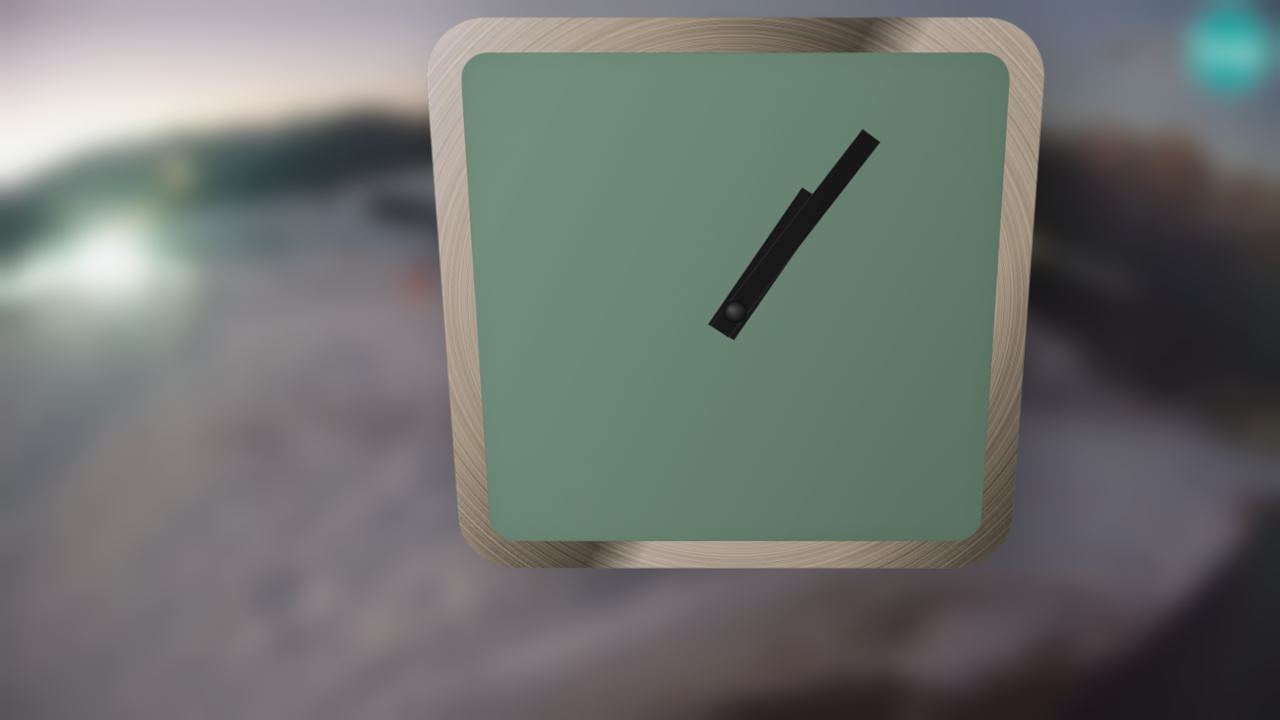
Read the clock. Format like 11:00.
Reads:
1:06
